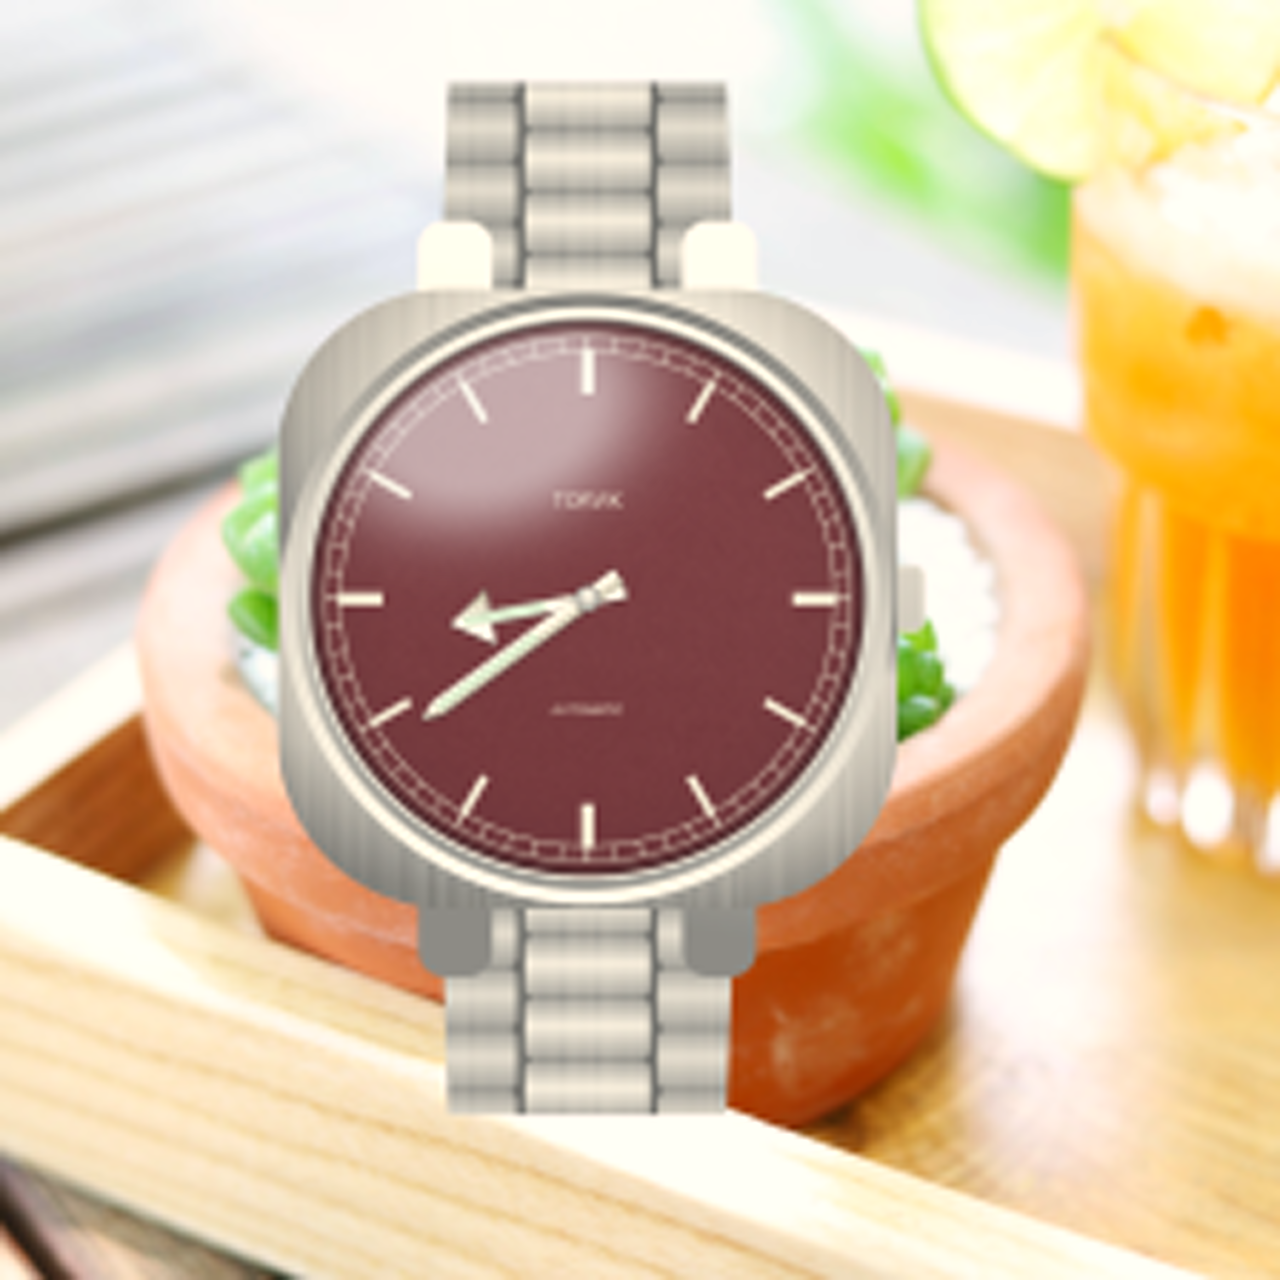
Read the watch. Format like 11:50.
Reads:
8:39
